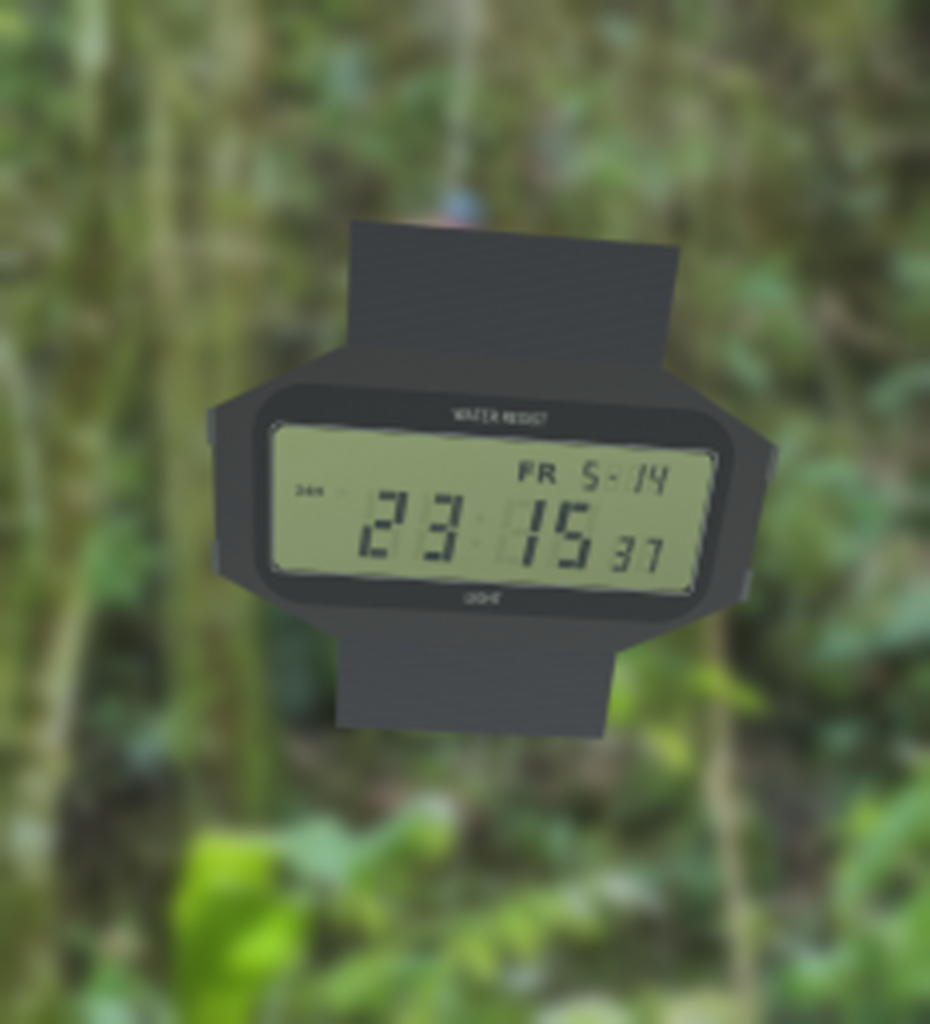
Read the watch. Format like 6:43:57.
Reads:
23:15:37
